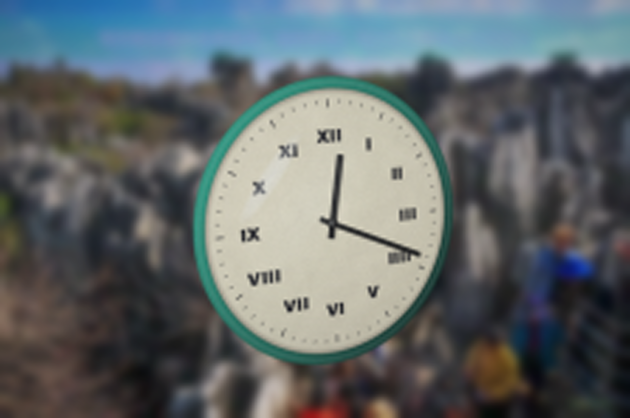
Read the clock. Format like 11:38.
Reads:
12:19
